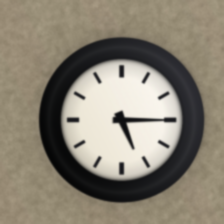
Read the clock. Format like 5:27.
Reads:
5:15
